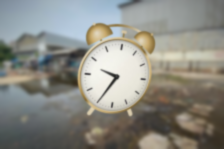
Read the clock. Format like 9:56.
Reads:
9:35
